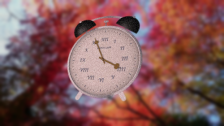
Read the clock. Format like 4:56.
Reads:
3:56
